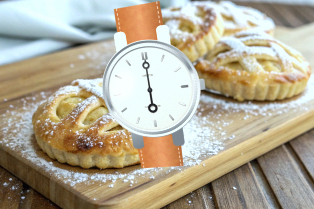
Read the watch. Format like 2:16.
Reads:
6:00
